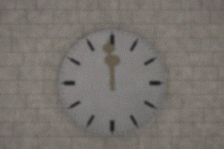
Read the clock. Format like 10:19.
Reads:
11:59
